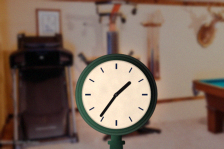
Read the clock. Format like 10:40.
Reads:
1:36
